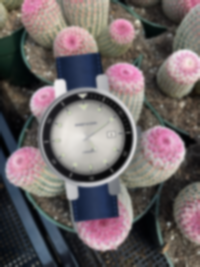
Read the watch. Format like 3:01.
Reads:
5:10
